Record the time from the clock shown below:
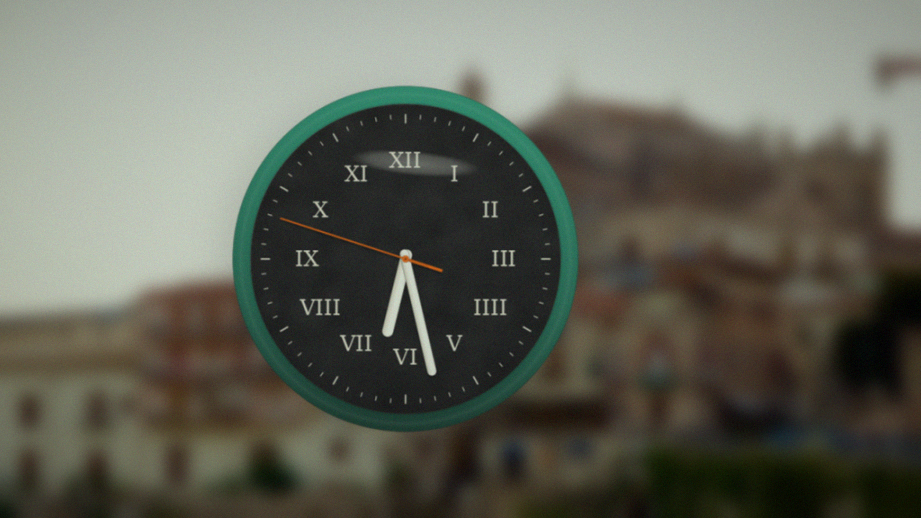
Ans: 6:27:48
